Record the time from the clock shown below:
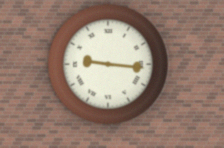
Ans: 9:16
